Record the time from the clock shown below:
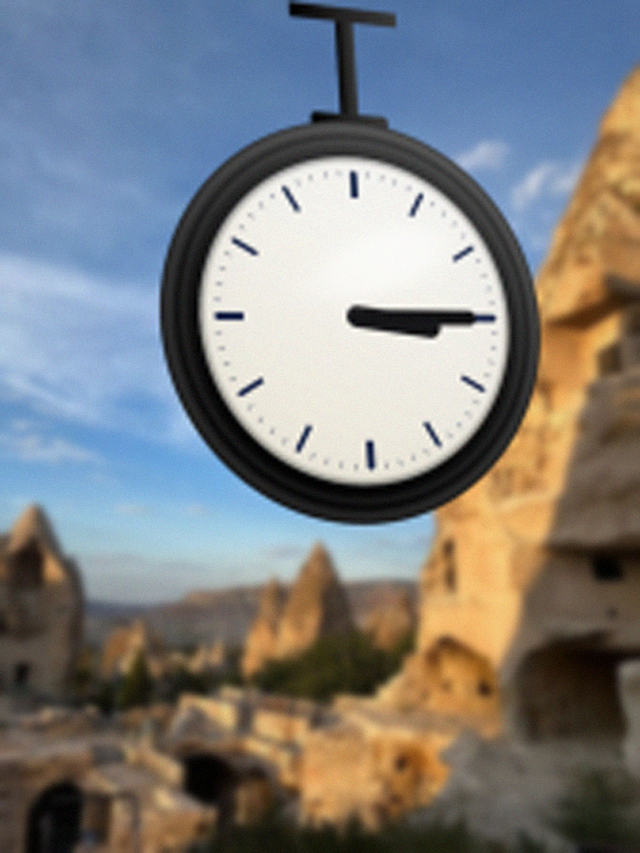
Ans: 3:15
